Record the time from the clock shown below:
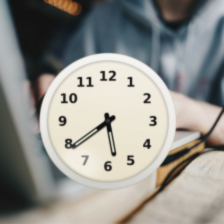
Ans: 5:39
